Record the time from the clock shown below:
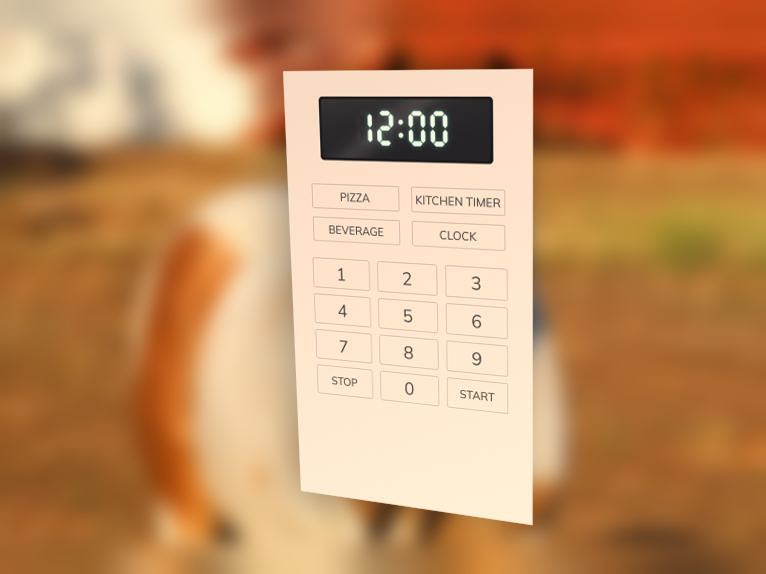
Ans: 12:00
